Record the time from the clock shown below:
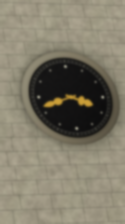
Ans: 3:42
